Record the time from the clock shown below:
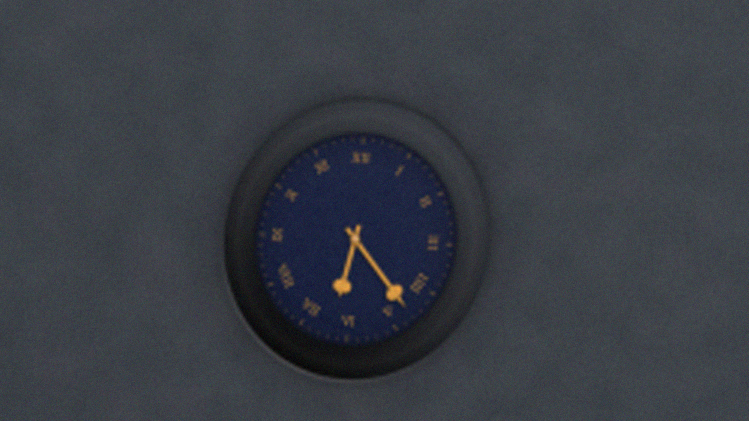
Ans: 6:23
